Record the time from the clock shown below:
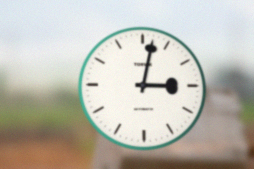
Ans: 3:02
